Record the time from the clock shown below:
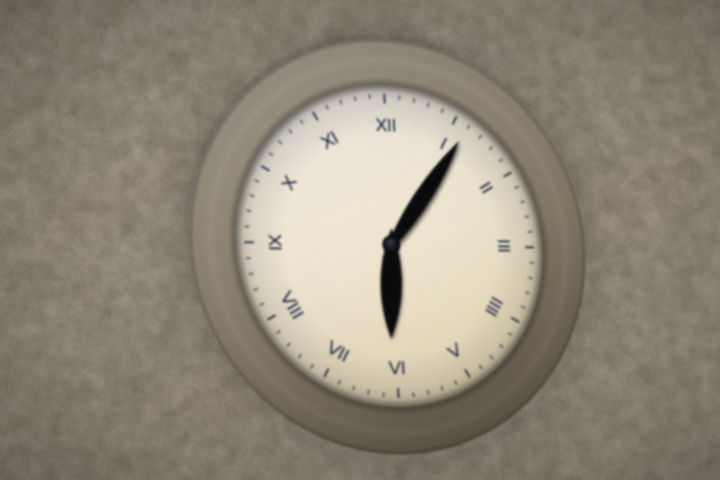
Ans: 6:06
